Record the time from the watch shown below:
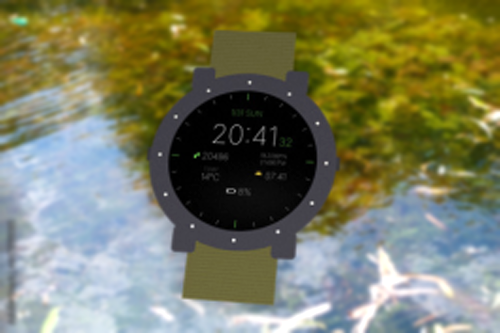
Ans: 20:41
